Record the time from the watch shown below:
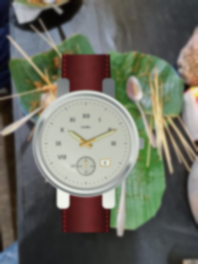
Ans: 10:11
